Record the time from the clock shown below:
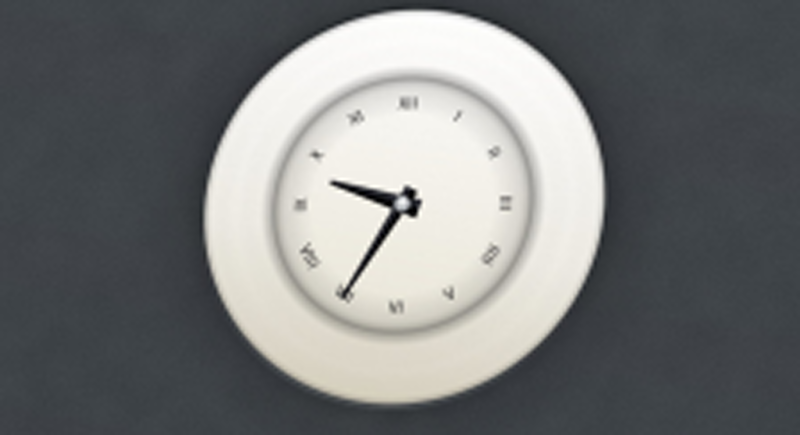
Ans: 9:35
